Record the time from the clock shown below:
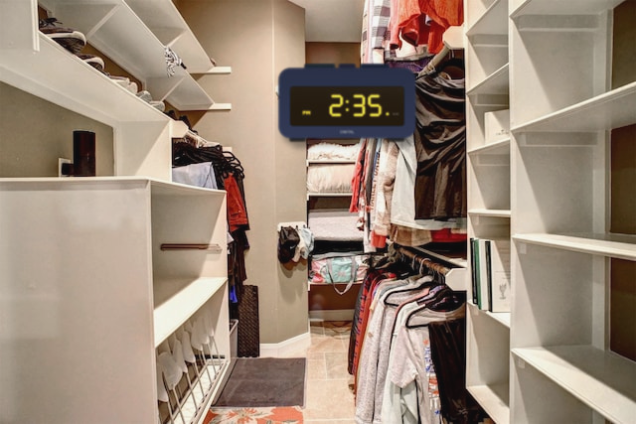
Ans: 2:35
